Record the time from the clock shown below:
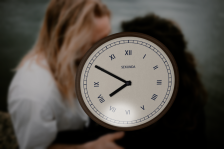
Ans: 7:50
